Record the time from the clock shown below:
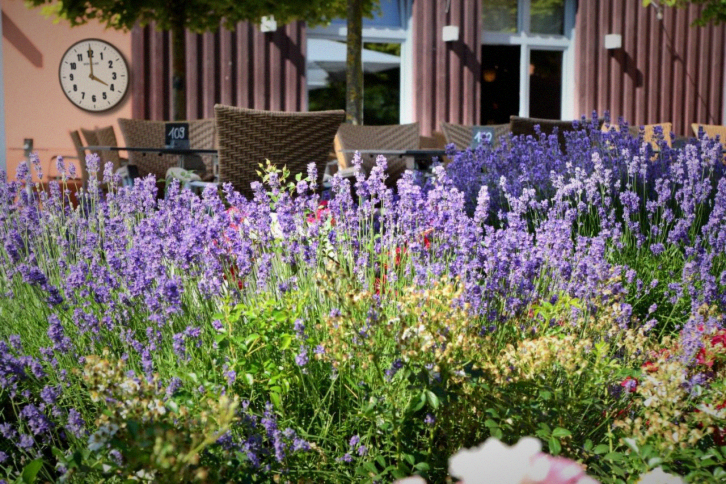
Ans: 4:00
